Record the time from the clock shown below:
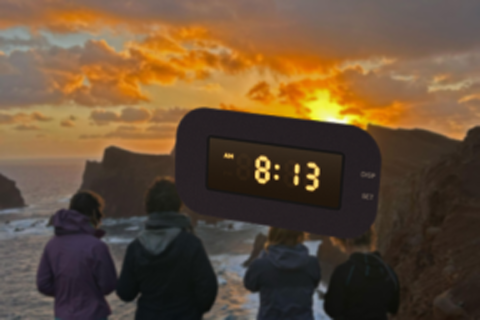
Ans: 8:13
